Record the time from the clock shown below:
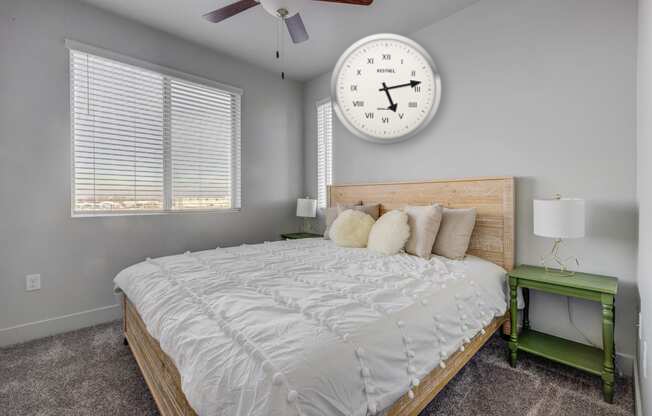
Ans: 5:13
